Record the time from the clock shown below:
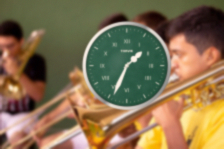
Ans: 1:34
